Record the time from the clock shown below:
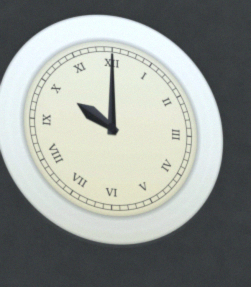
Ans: 10:00
